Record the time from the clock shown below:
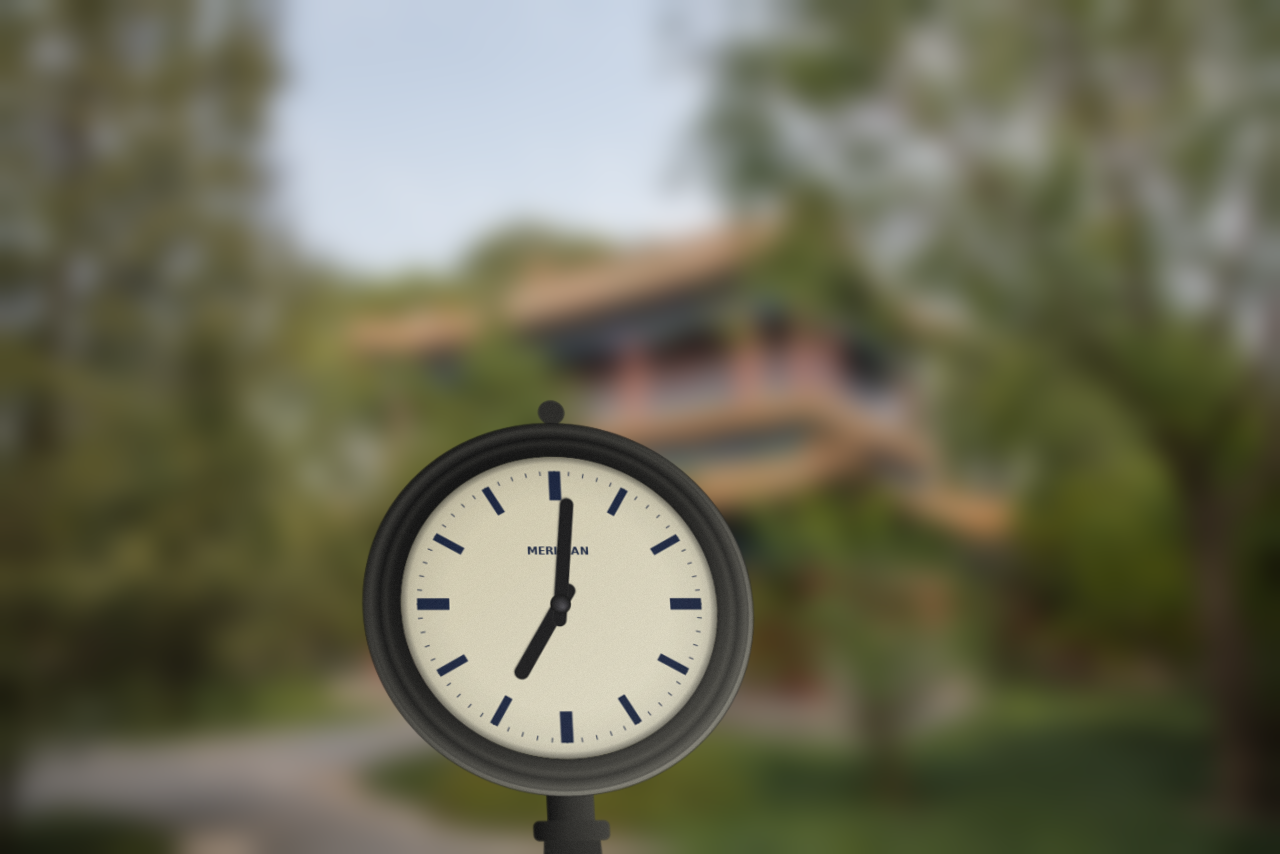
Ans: 7:01
